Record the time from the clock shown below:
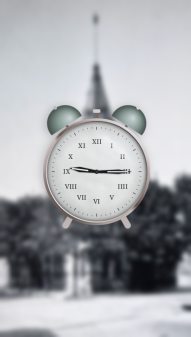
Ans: 9:15
